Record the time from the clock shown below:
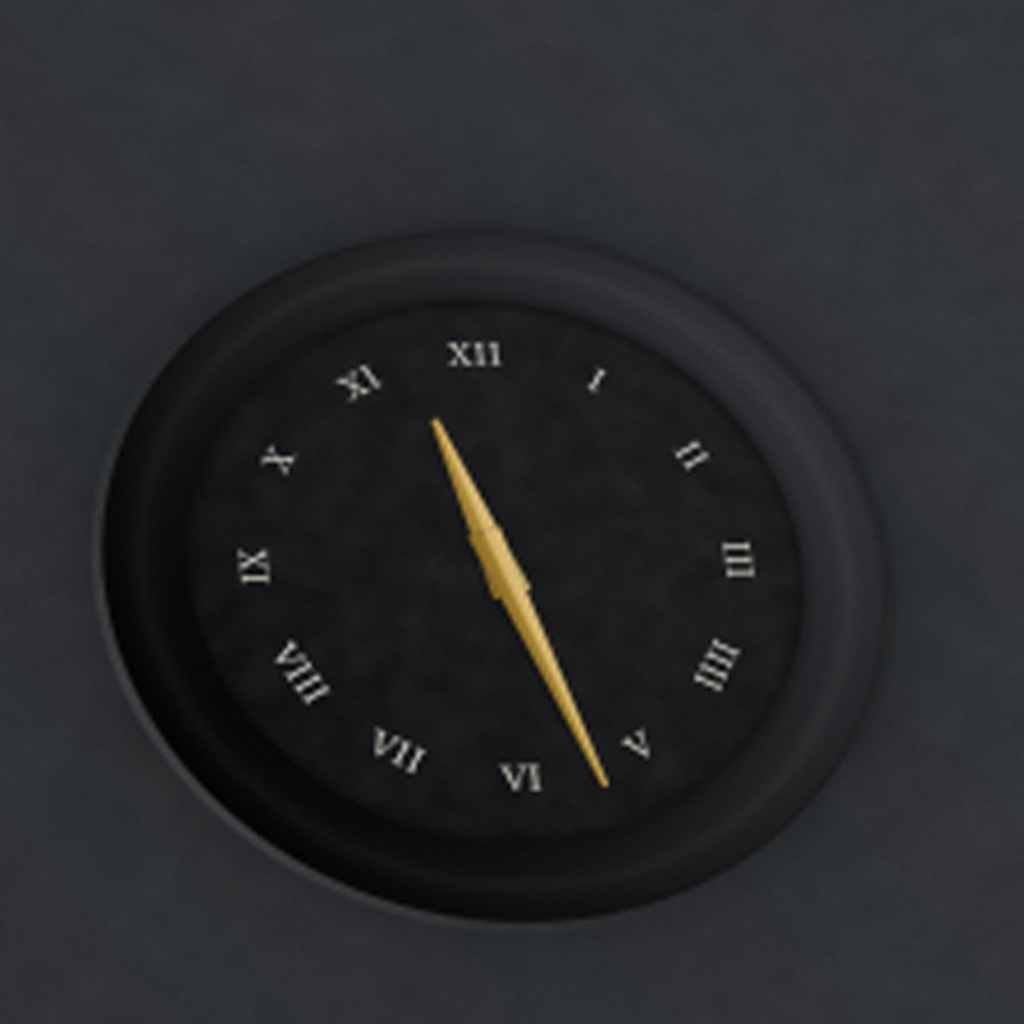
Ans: 11:27
